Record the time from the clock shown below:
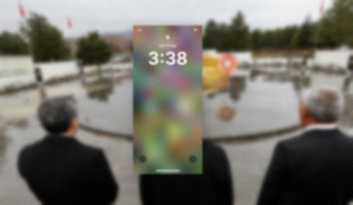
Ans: 3:38
